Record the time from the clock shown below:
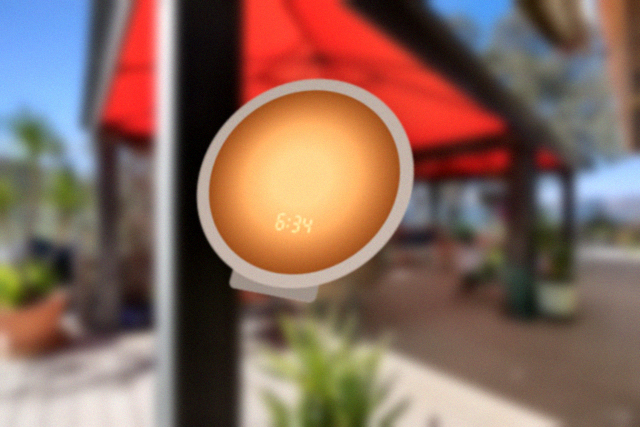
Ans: 6:34
